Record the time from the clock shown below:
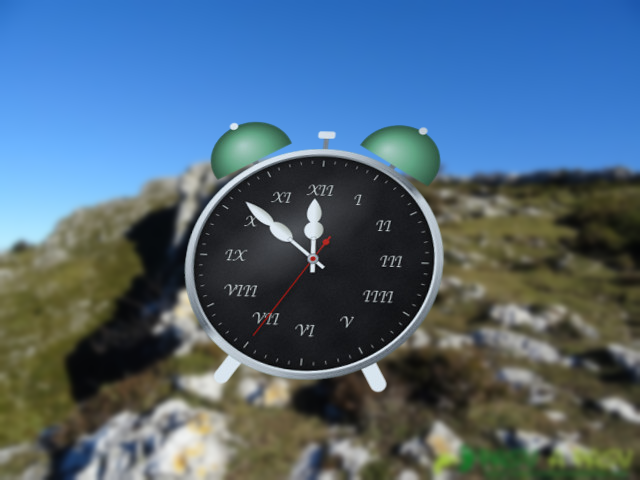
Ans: 11:51:35
